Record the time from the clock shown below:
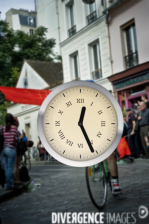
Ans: 12:26
